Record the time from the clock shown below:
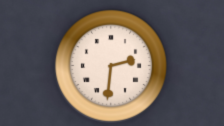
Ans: 2:31
